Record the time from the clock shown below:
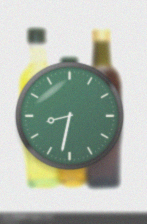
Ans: 8:32
